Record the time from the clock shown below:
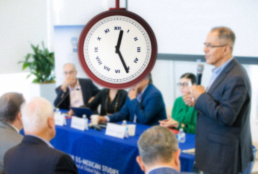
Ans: 12:26
